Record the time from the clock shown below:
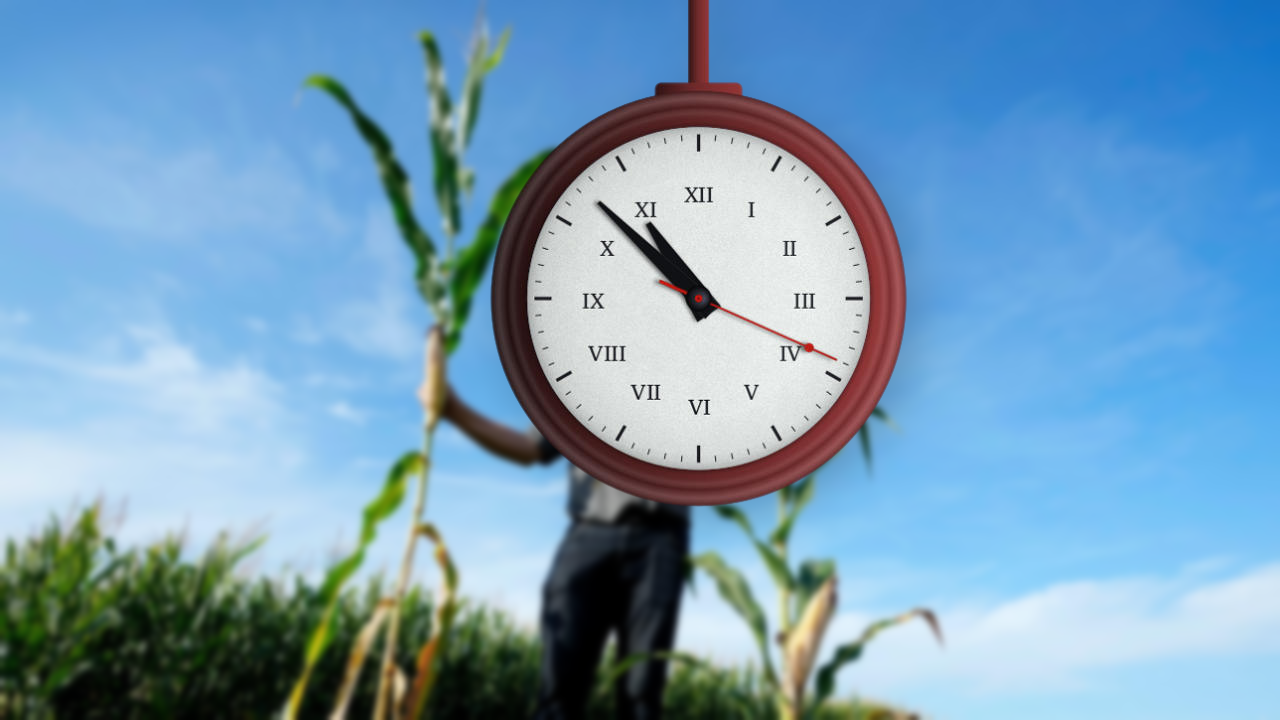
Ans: 10:52:19
